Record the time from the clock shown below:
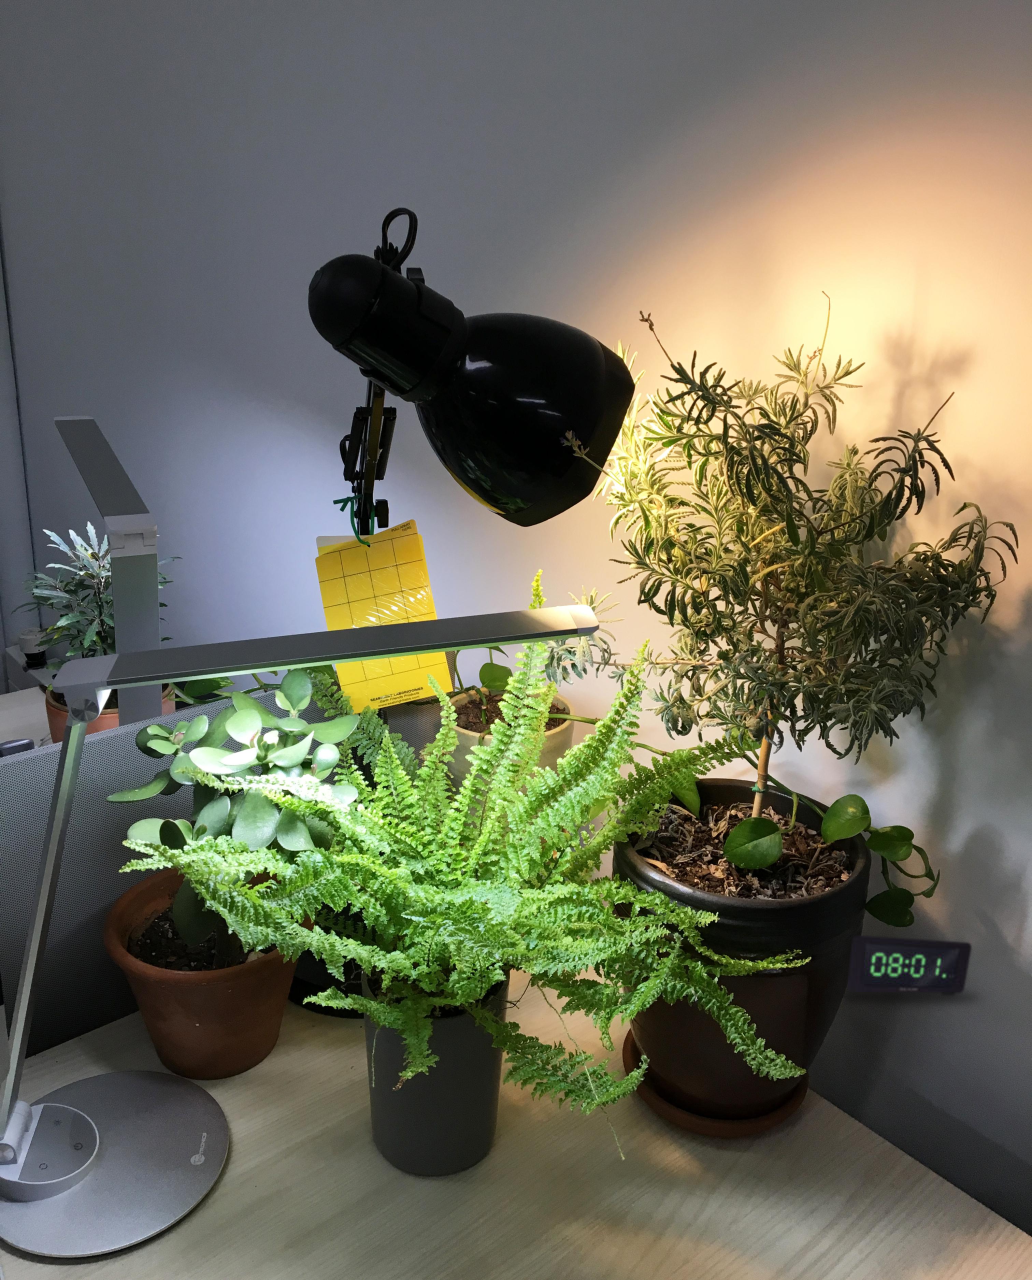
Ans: 8:01
